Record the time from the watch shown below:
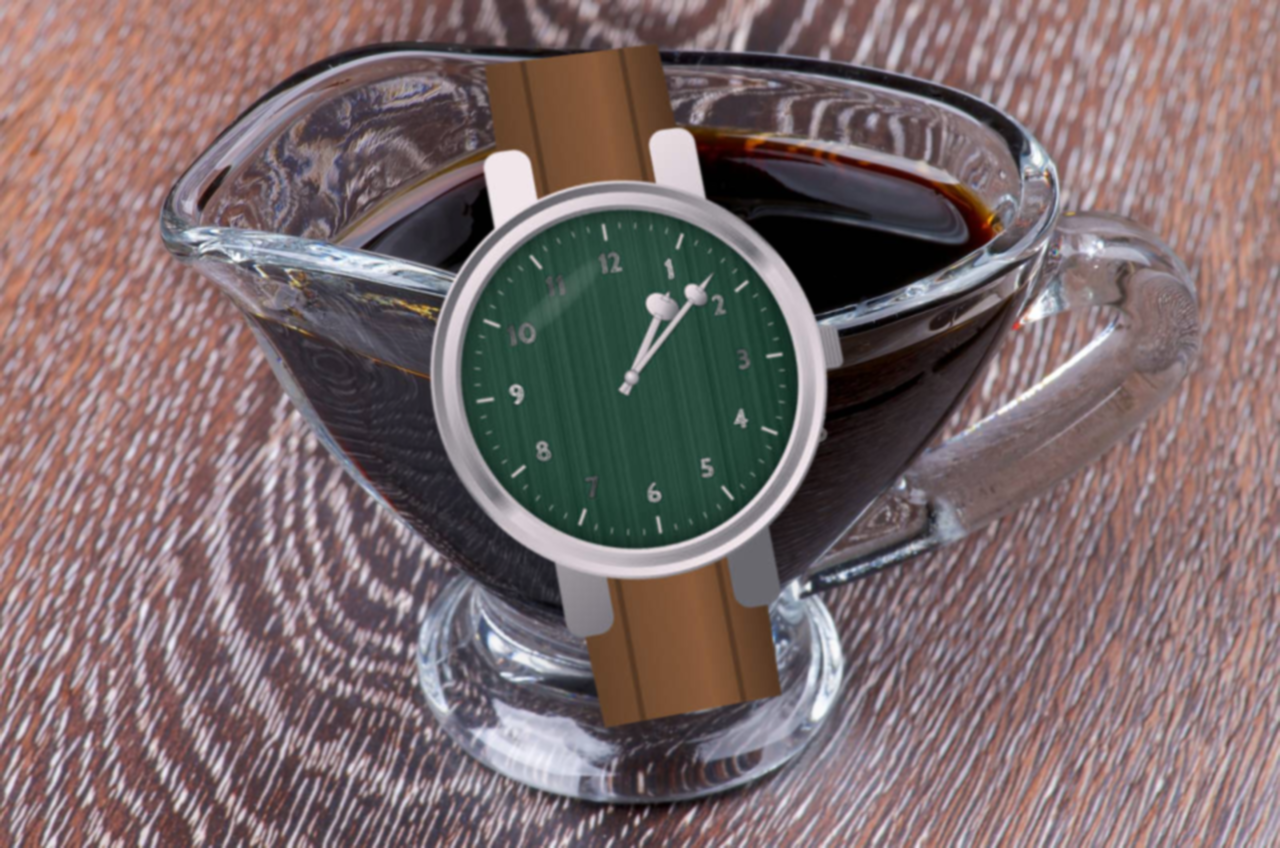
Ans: 1:08
